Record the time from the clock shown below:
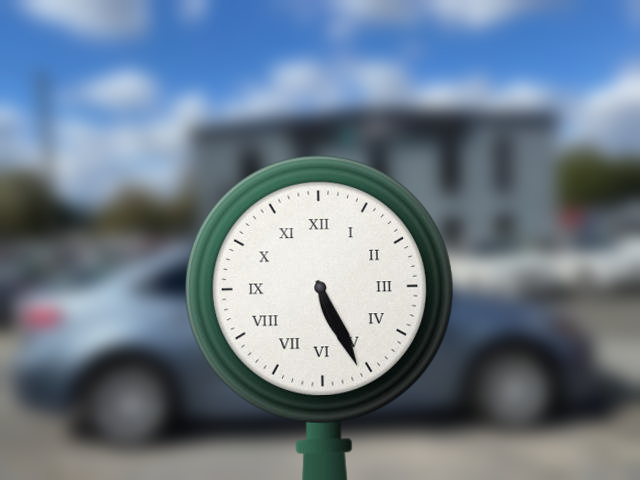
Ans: 5:26
